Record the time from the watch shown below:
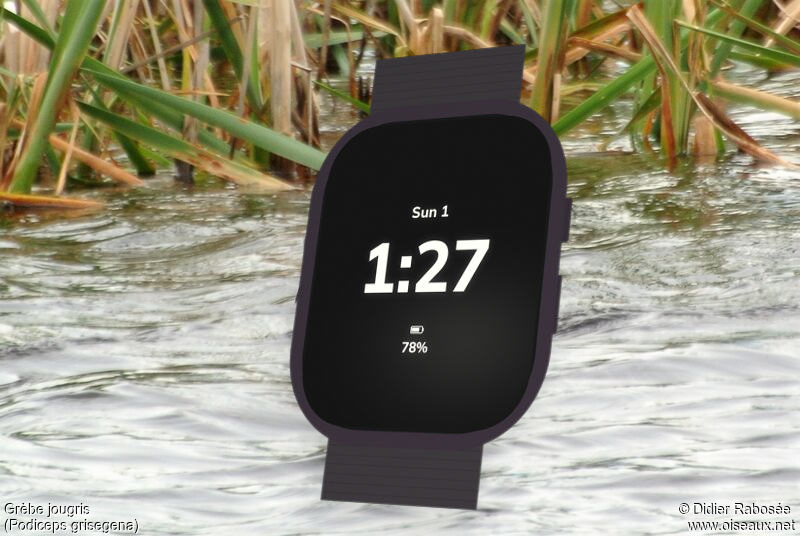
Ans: 1:27
